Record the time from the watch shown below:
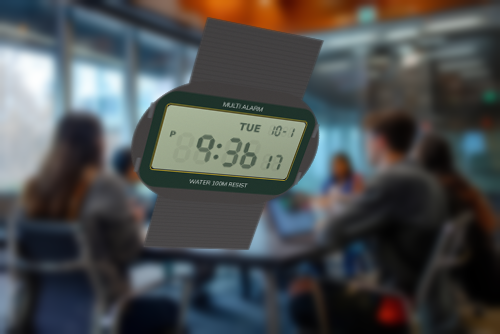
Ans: 9:36:17
